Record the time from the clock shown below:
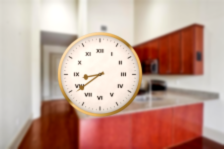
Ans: 8:39
